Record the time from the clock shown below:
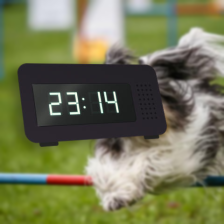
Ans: 23:14
